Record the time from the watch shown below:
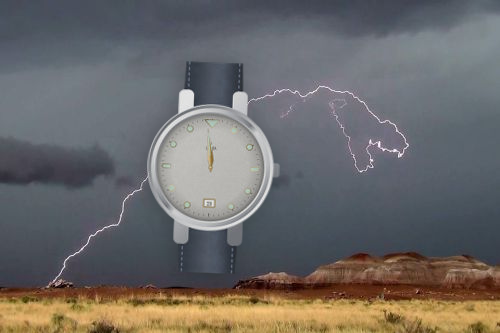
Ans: 11:59
